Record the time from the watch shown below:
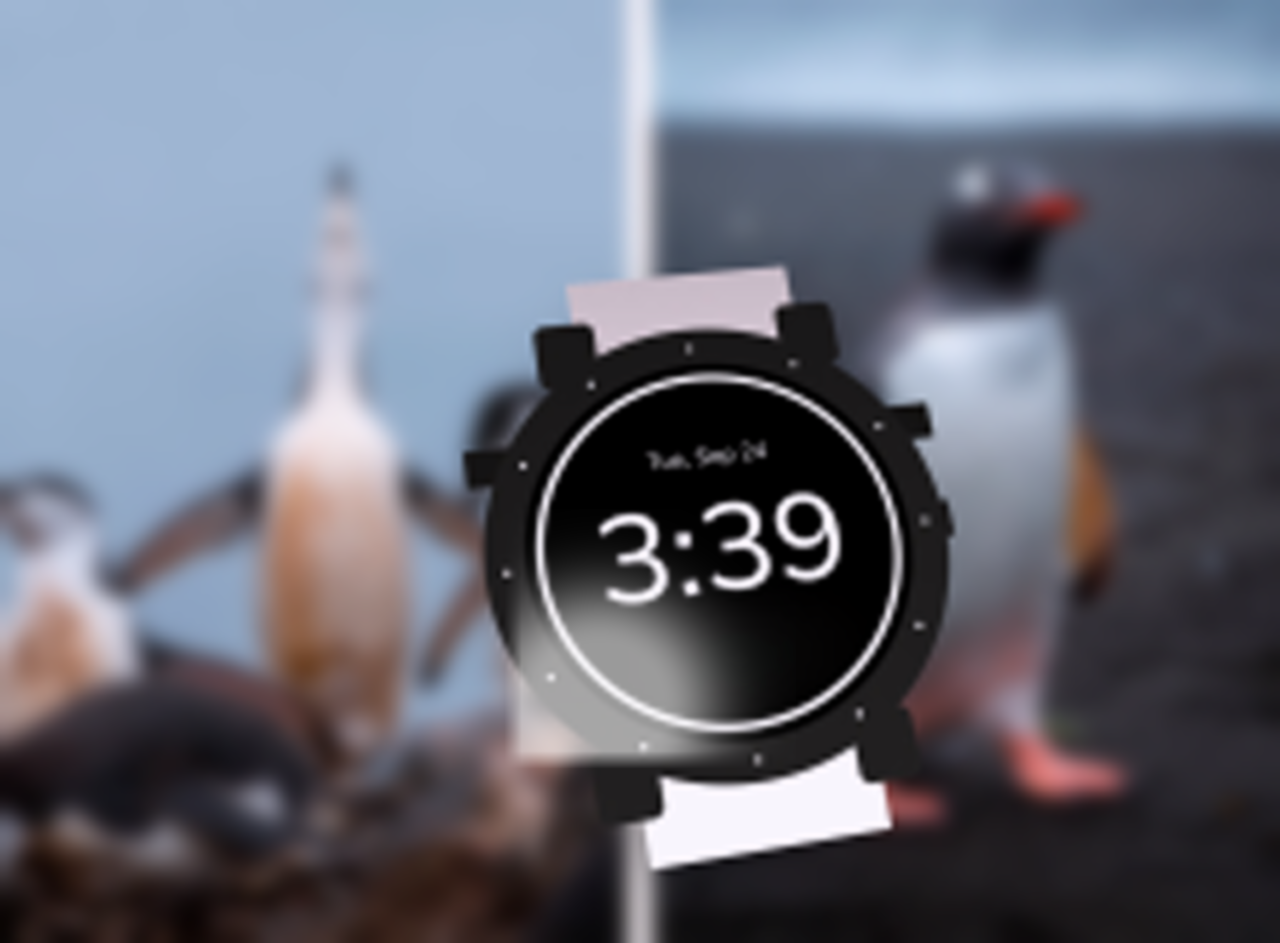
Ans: 3:39
